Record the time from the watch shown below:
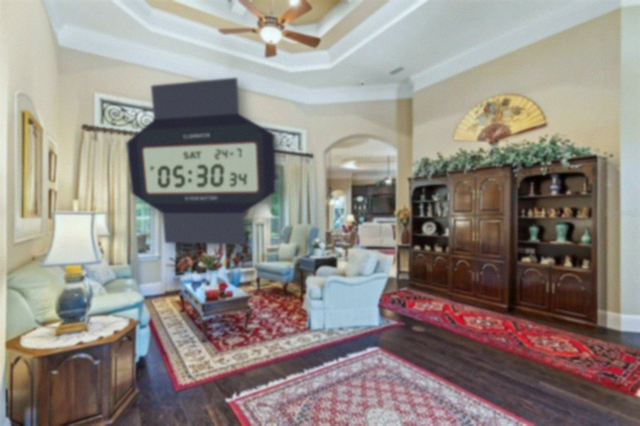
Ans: 5:30:34
